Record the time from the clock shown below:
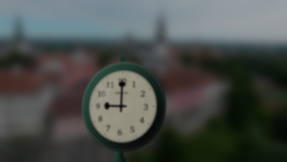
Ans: 9:00
